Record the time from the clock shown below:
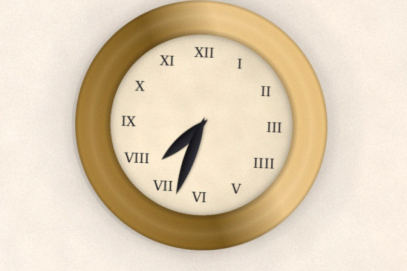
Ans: 7:33
